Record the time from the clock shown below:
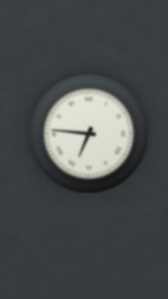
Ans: 6:46
